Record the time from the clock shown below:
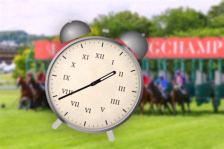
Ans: 1:39
